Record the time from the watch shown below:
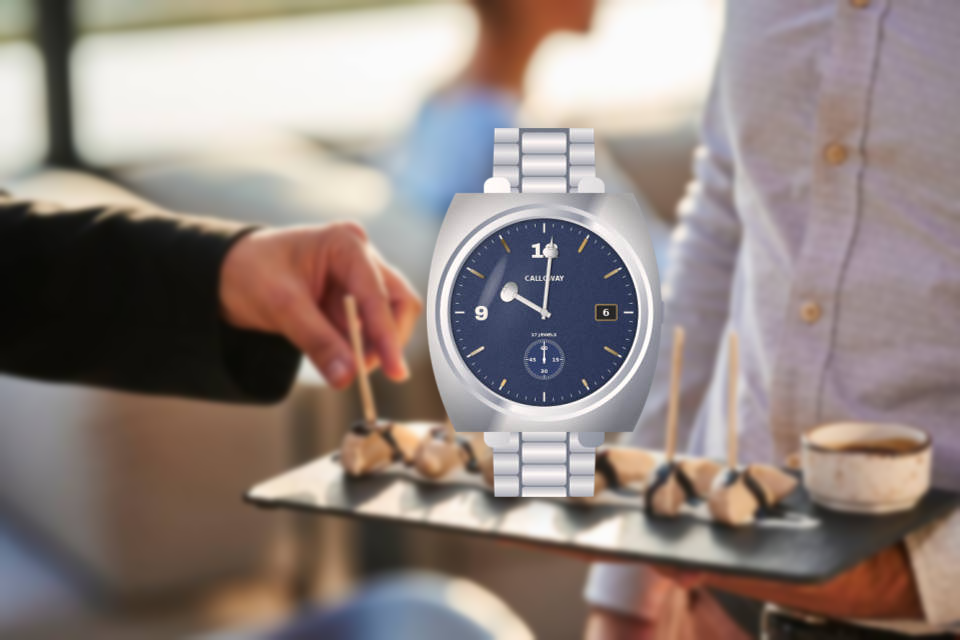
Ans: 10:01
